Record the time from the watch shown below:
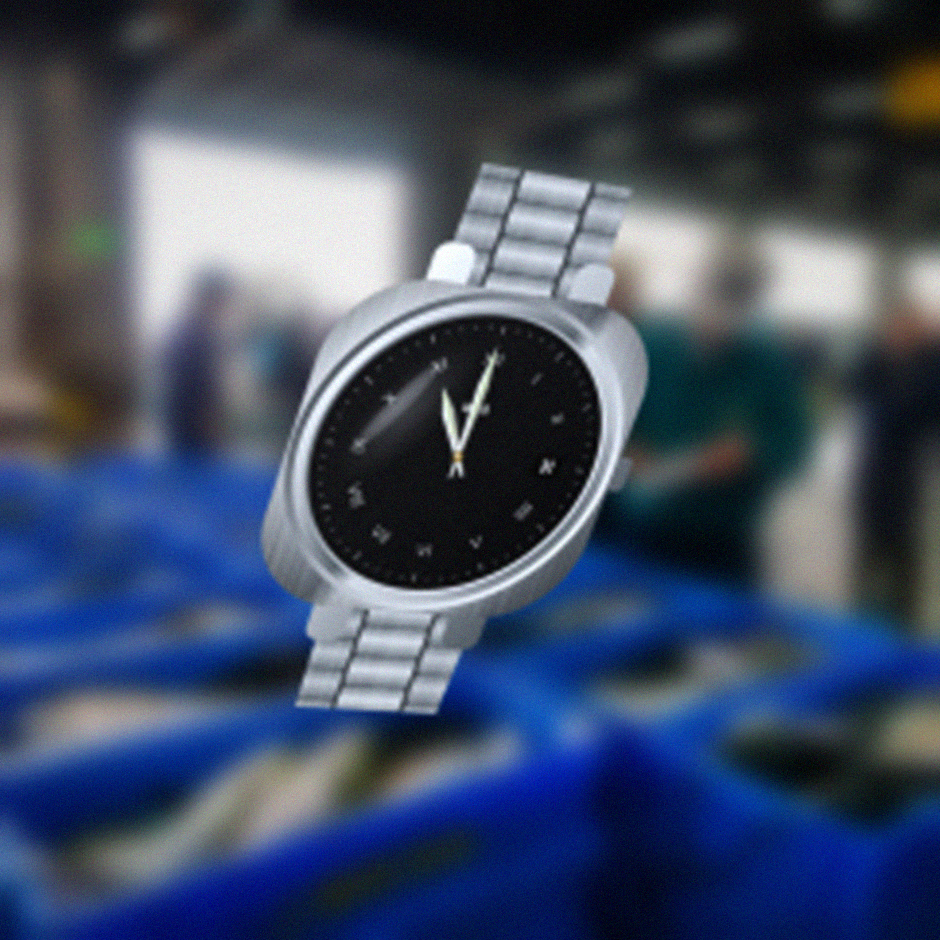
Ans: 11:00
